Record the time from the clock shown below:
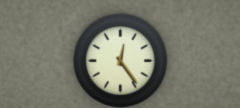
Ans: 12:24
